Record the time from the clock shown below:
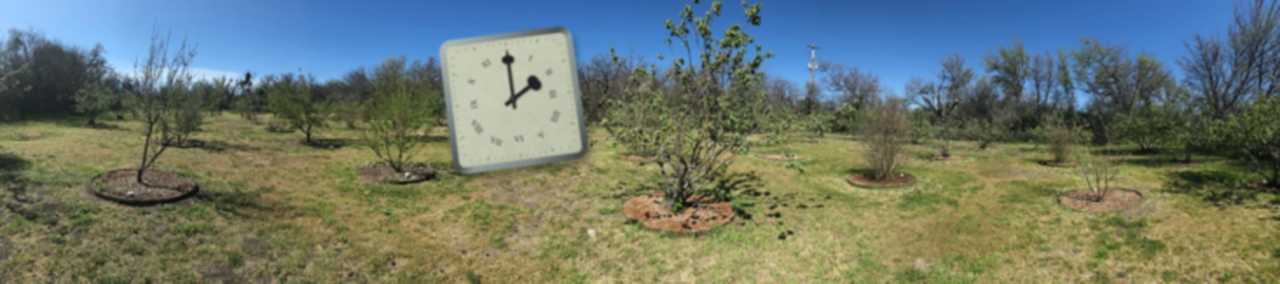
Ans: 2:00
